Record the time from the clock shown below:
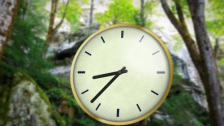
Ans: 8:37
